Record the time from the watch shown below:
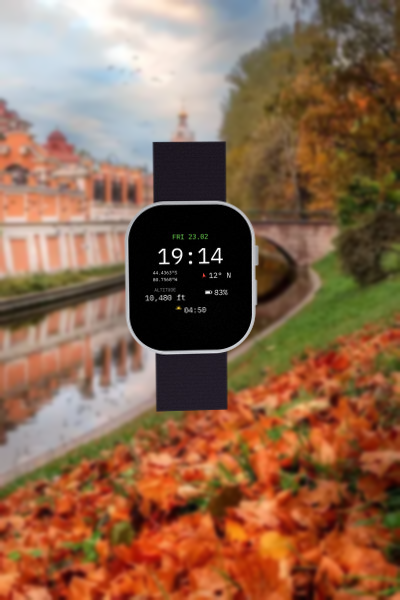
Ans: 19:14
